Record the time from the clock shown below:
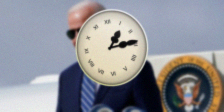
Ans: 1:14
